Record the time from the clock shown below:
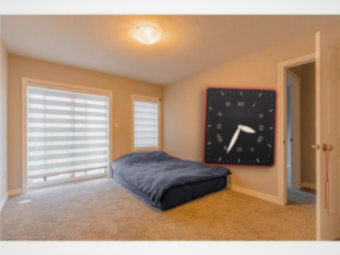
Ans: 3:34
